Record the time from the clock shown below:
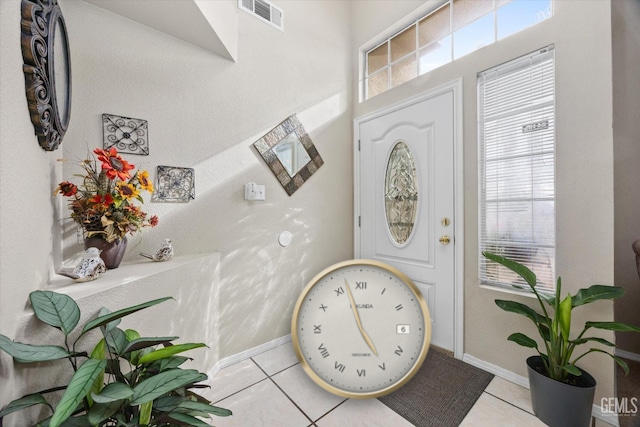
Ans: 4:57
